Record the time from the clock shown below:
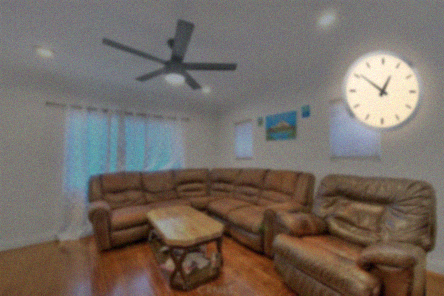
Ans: 12:51
